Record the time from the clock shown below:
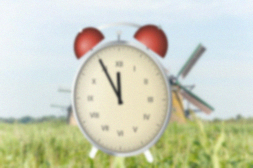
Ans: 11:55
